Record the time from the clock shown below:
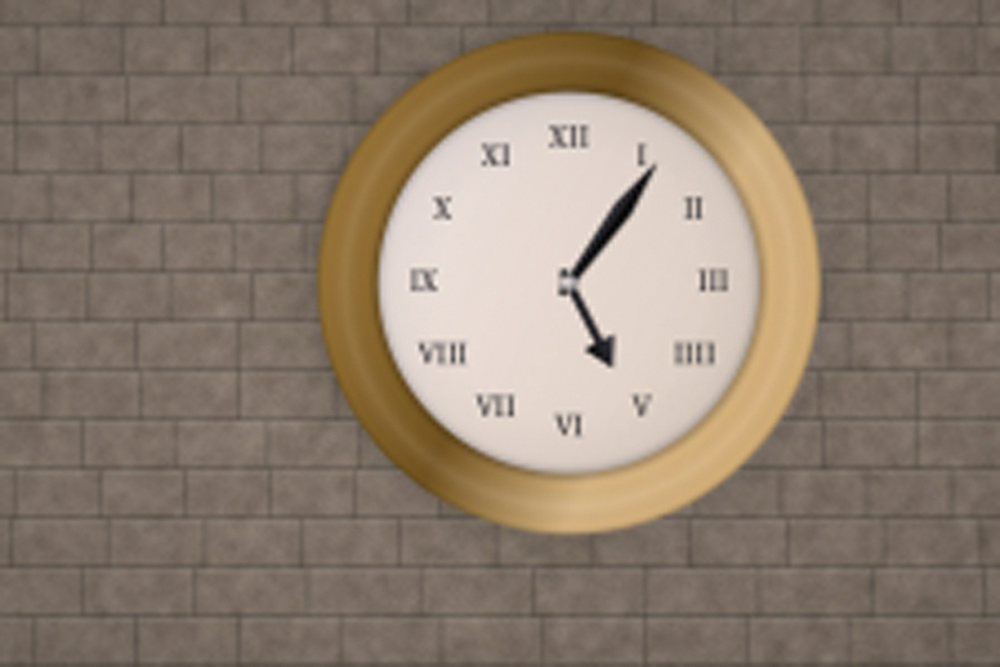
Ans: 5:06
